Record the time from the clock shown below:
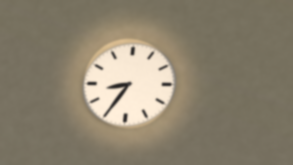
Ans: 8:35
